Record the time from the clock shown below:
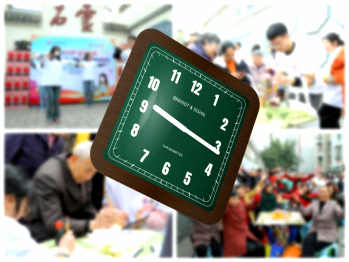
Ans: 9:16
